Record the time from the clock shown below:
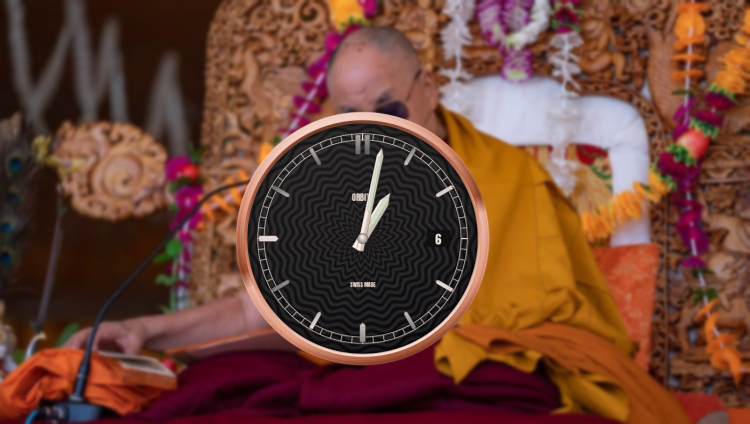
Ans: 1:02
